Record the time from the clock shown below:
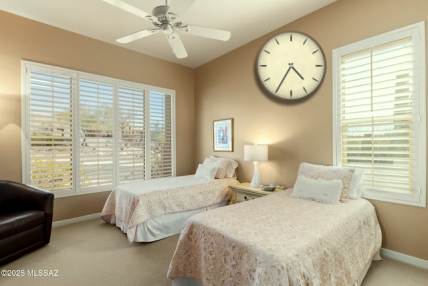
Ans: 4:35
